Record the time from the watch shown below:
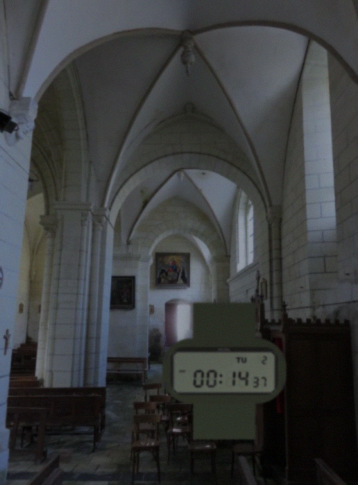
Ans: 0:14:37
